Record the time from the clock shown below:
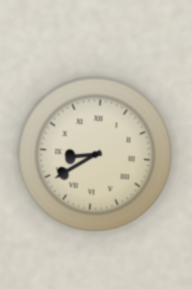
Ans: 8:39
